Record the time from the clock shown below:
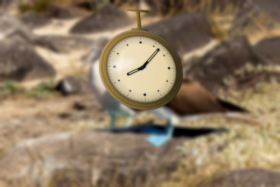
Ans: 8:07
